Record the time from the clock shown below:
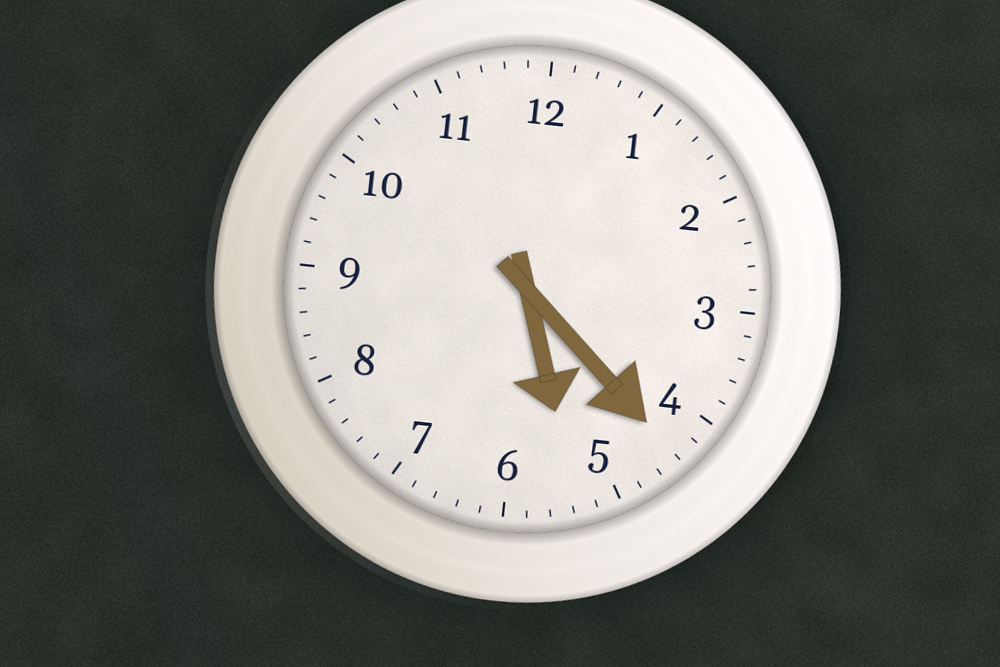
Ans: 5:22
